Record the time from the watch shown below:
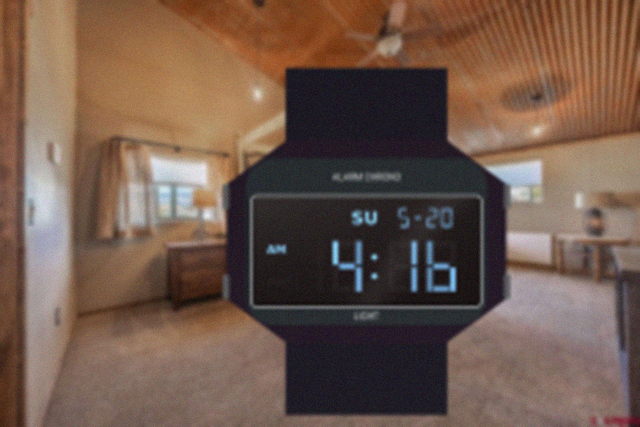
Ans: 4:16
